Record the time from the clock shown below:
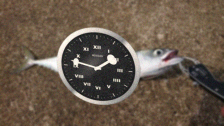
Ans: 1:47
